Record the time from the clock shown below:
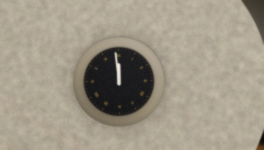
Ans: 11:59
